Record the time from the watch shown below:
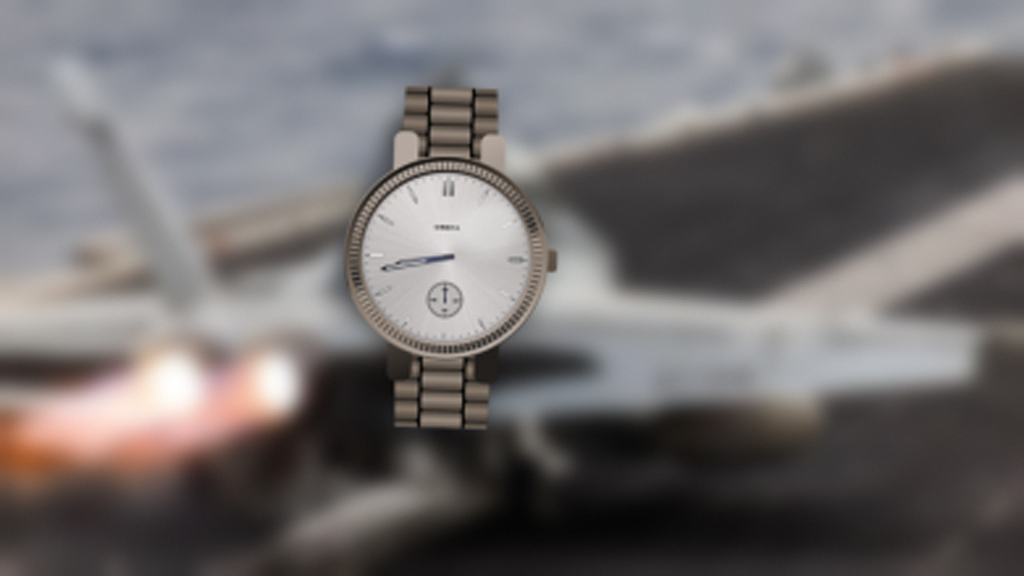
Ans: 8:43
